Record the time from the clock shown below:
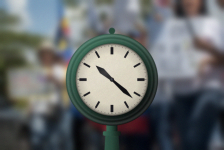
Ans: 10:22
